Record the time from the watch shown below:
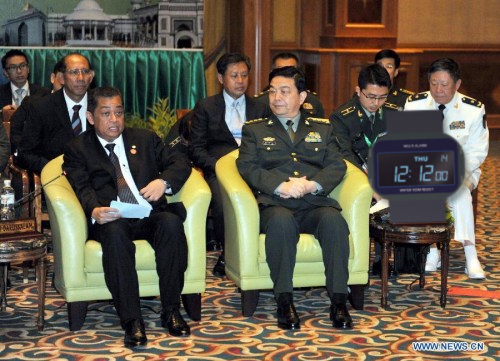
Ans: 12:12
